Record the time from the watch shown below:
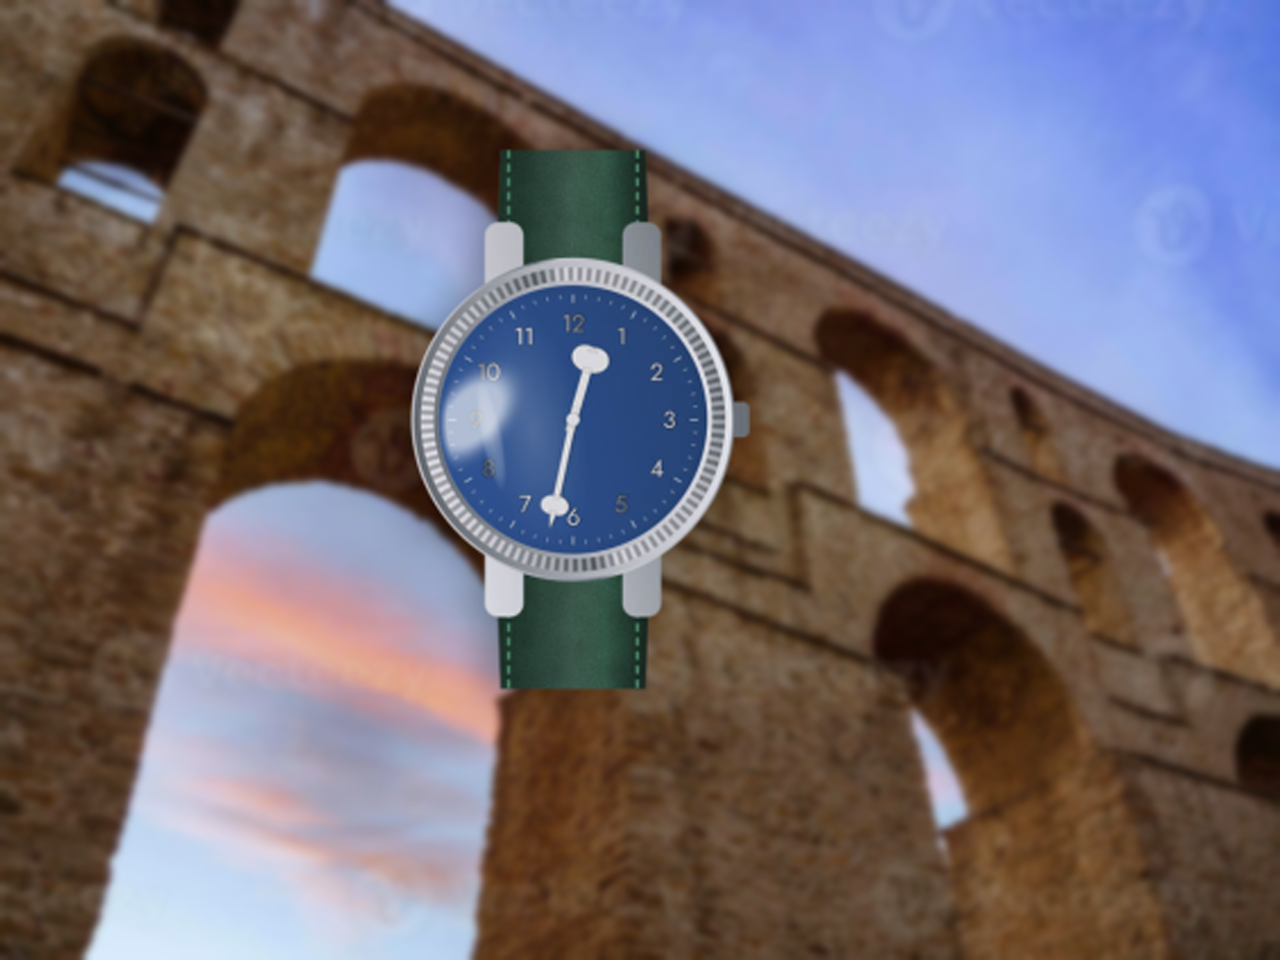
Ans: 12:32
